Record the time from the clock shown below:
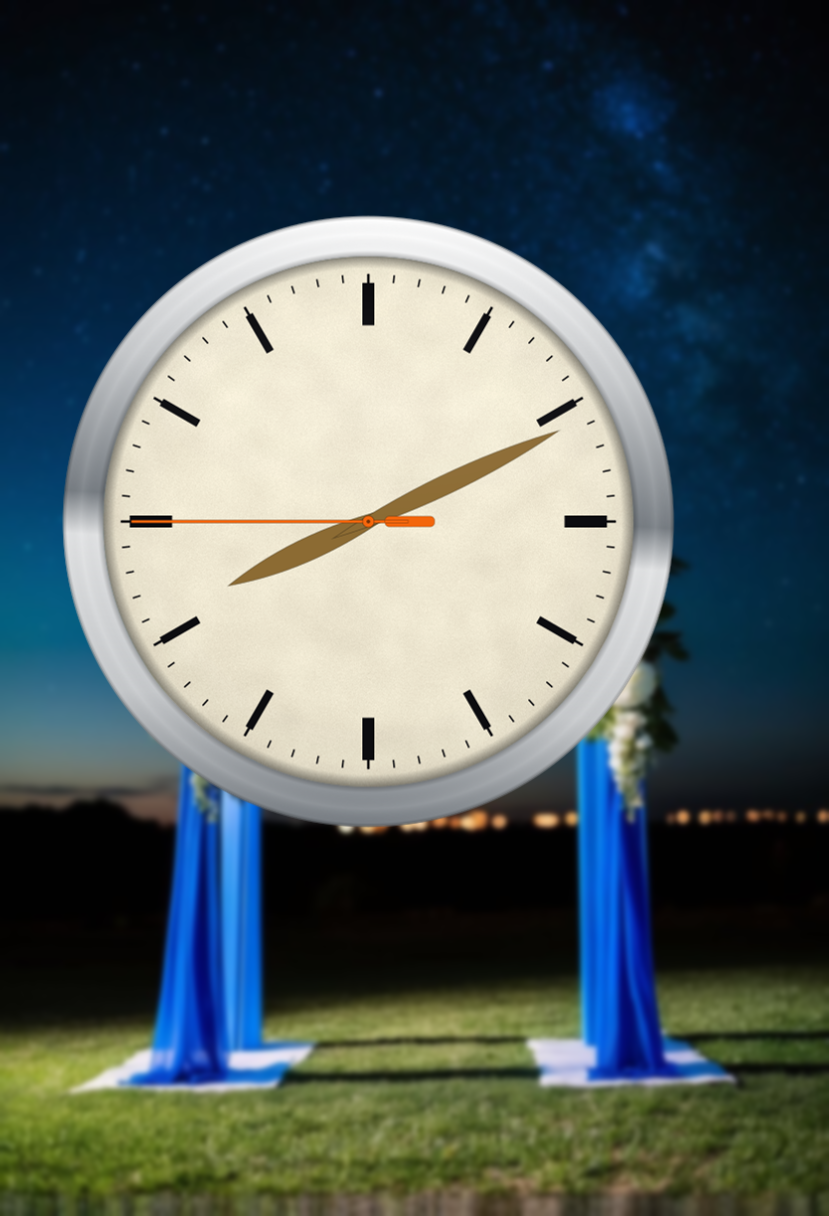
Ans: 8:10:45
